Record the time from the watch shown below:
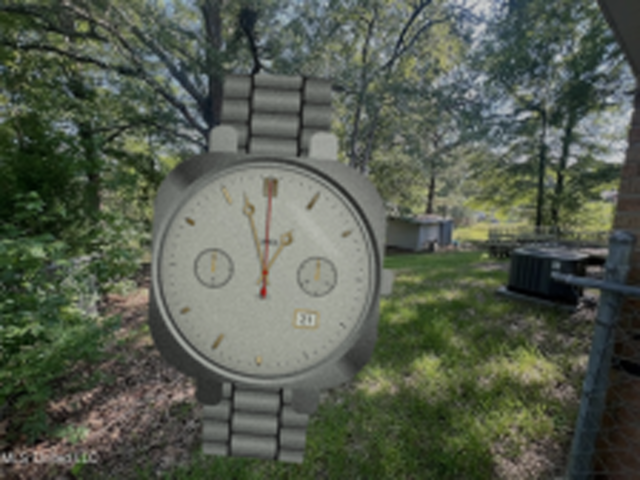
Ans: 12:57
